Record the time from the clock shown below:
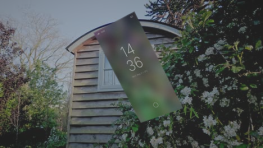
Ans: 14:36
